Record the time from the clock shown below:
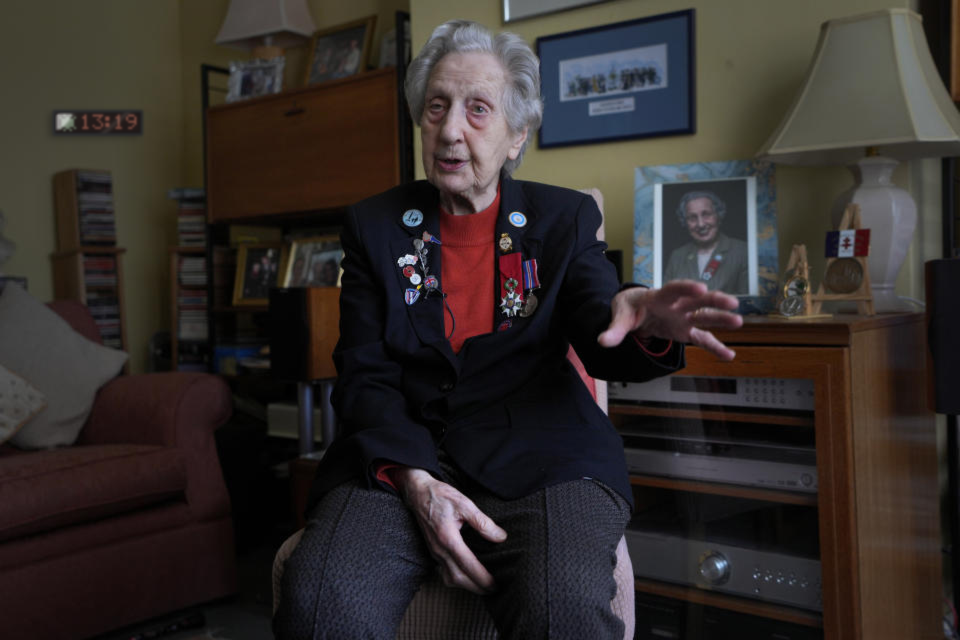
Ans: 13:19
